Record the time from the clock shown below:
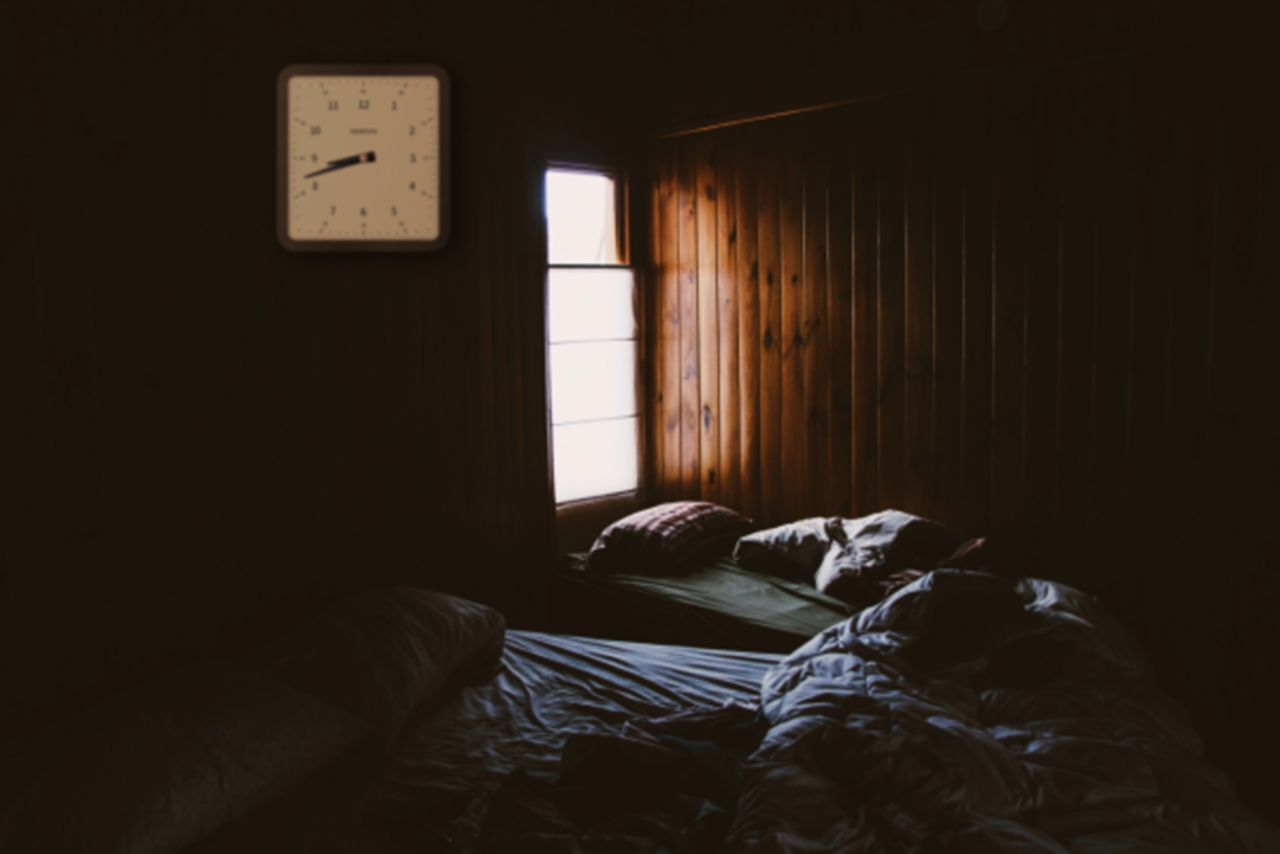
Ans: 8:42
